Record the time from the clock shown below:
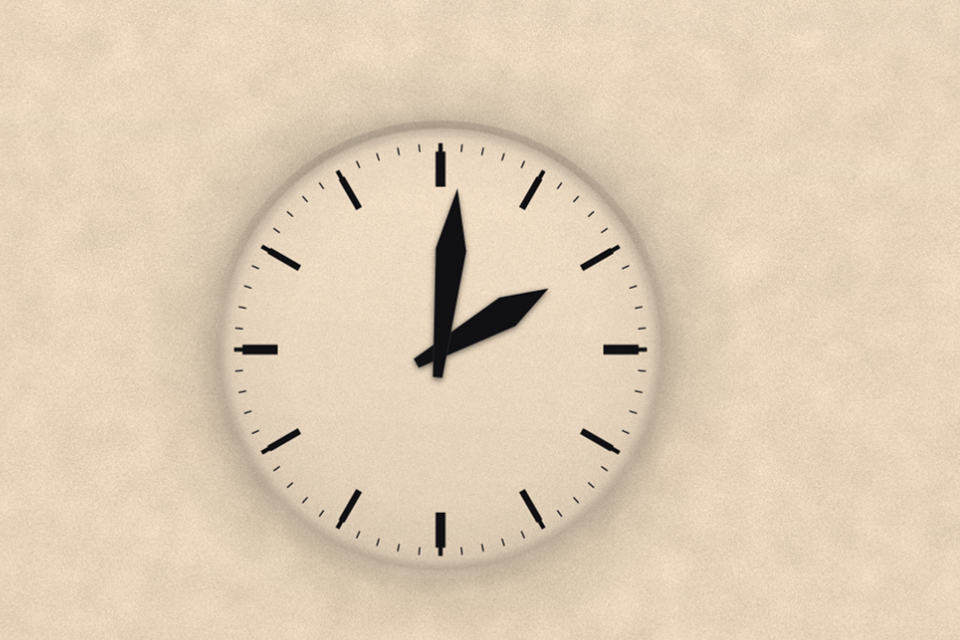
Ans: 2:01
